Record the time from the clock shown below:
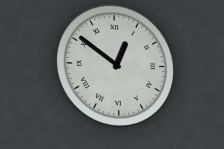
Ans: 12:51
